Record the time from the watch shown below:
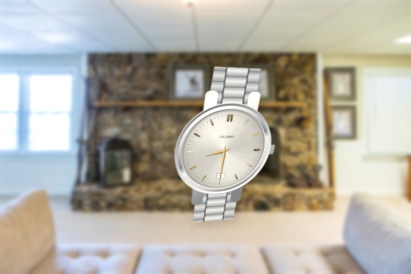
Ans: 8:30
